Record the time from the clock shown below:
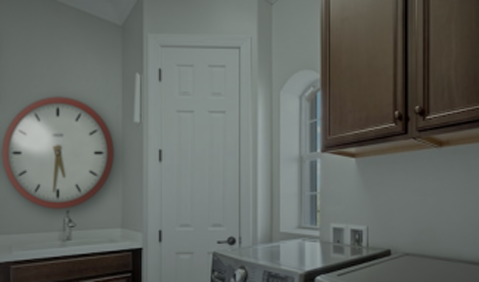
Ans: 5:31
